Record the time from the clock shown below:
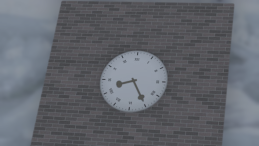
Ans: 8:25
